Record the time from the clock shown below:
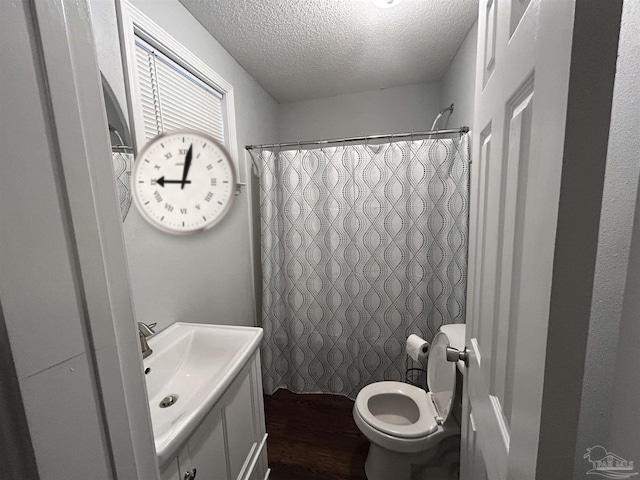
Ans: 9:02
